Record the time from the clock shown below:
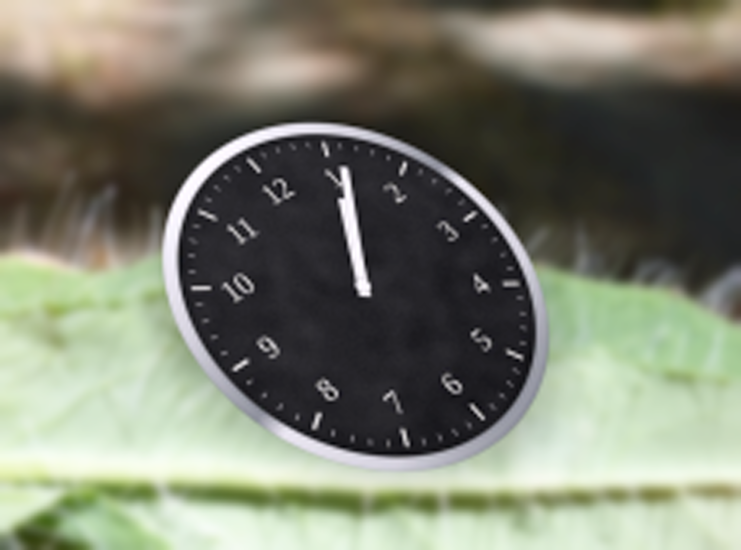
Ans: 1:06
